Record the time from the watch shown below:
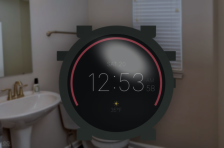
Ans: 12:53:58
